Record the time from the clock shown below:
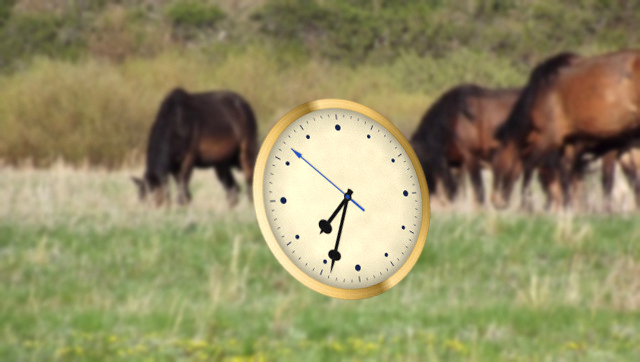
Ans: 7:33:52
